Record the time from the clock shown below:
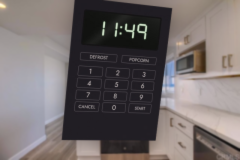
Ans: 11:49
